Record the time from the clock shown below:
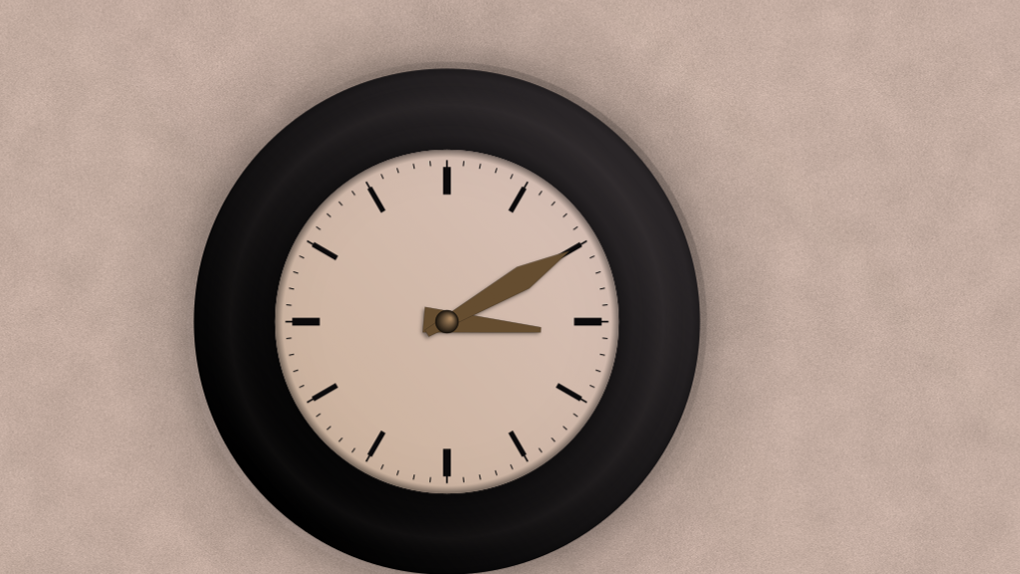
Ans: 3:10
